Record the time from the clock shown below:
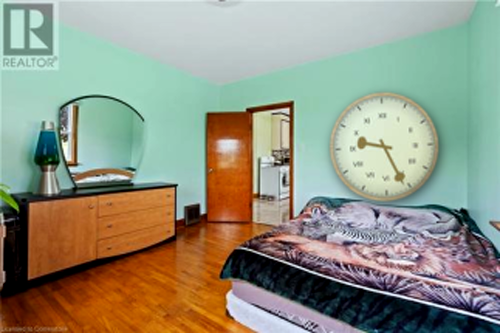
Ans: 9:26
